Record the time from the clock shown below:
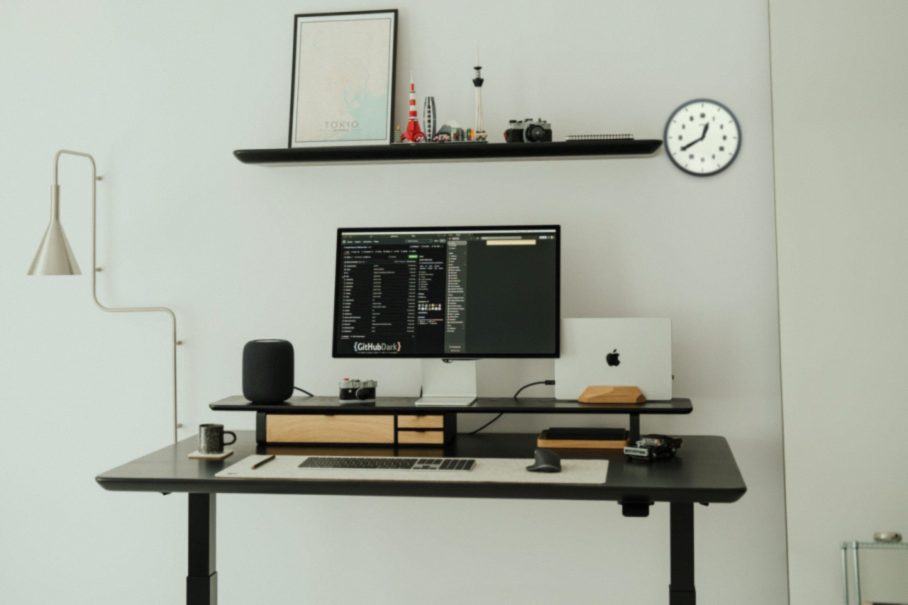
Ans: 12:40
